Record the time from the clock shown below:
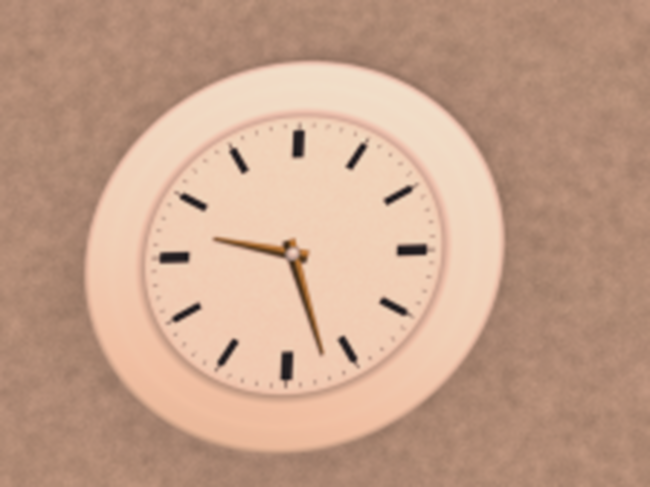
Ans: 9:27
